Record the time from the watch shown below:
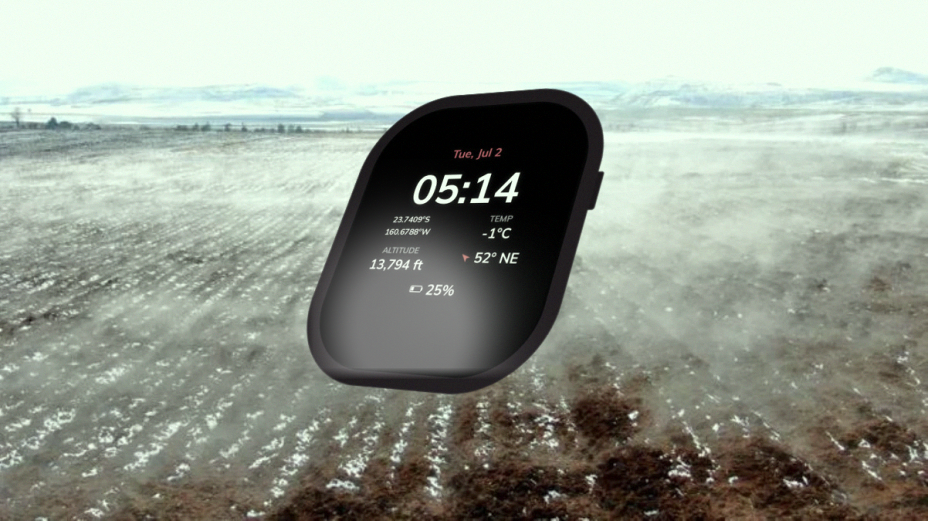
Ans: 5:14
